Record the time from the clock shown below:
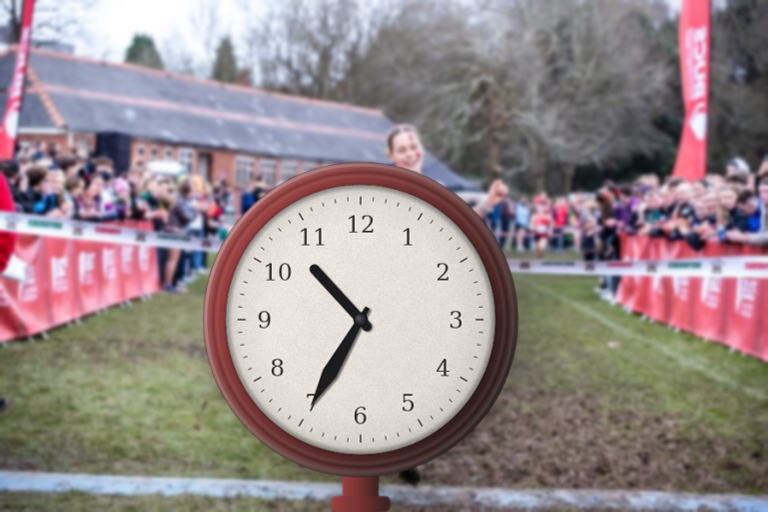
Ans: 10:35
